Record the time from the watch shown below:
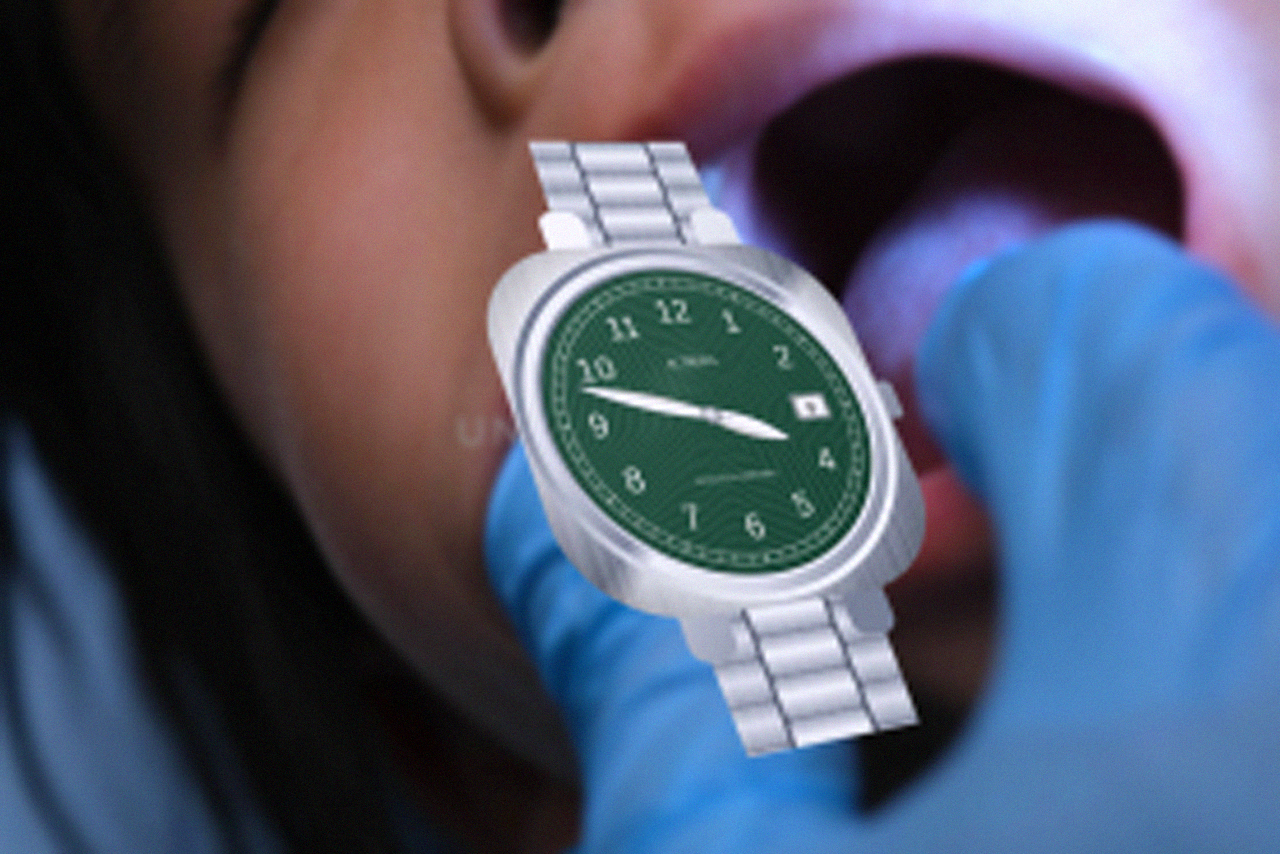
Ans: 3:48
